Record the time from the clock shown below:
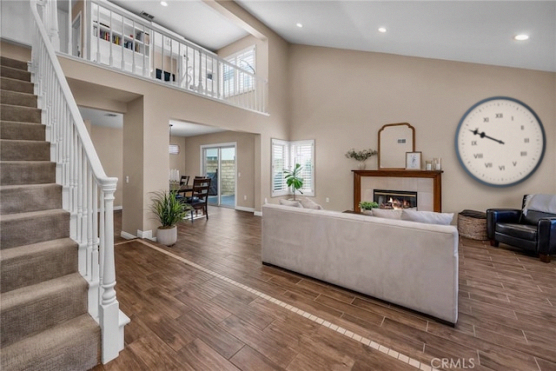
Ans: 9:49
